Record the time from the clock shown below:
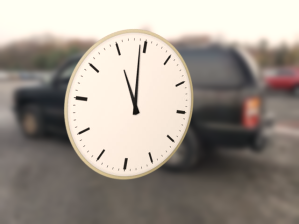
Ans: 10:59
